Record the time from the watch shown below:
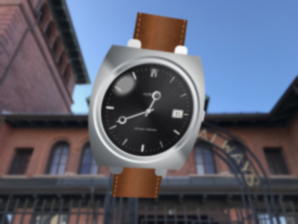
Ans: 12:41
